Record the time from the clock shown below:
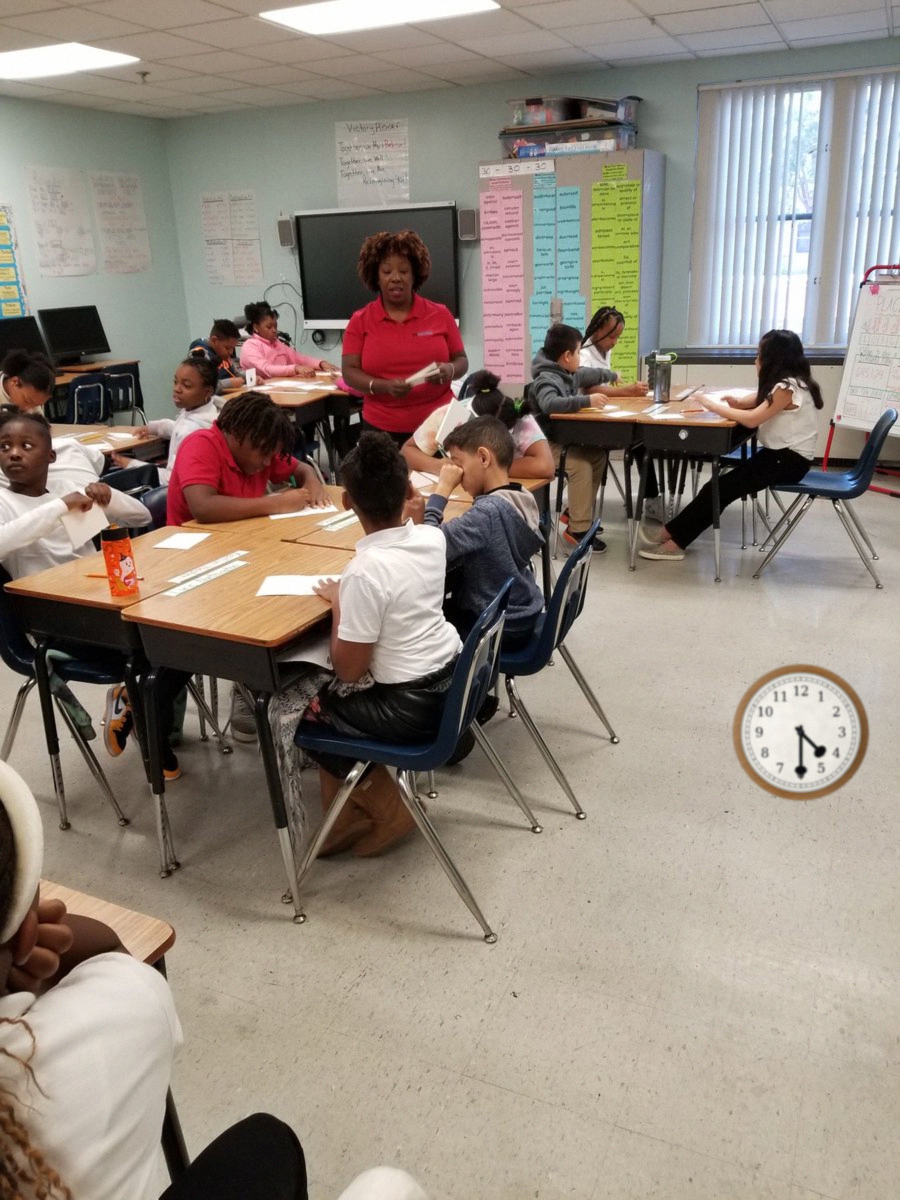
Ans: 4:30
